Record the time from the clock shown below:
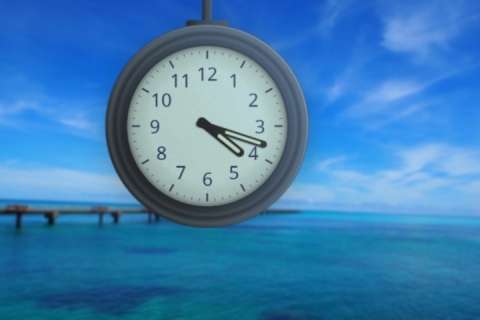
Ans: 4:18
